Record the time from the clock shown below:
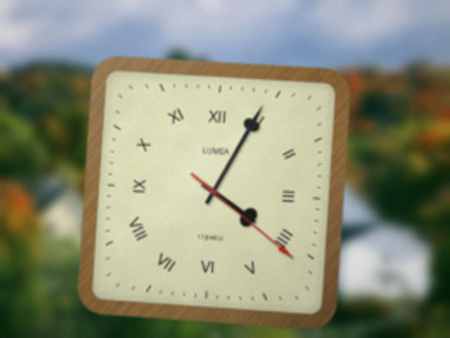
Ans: 4:04:21
